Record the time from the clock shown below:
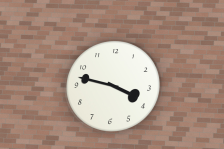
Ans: 3:47
